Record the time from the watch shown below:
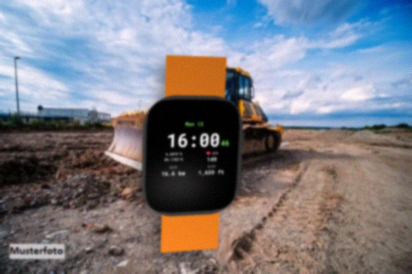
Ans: 16:00
